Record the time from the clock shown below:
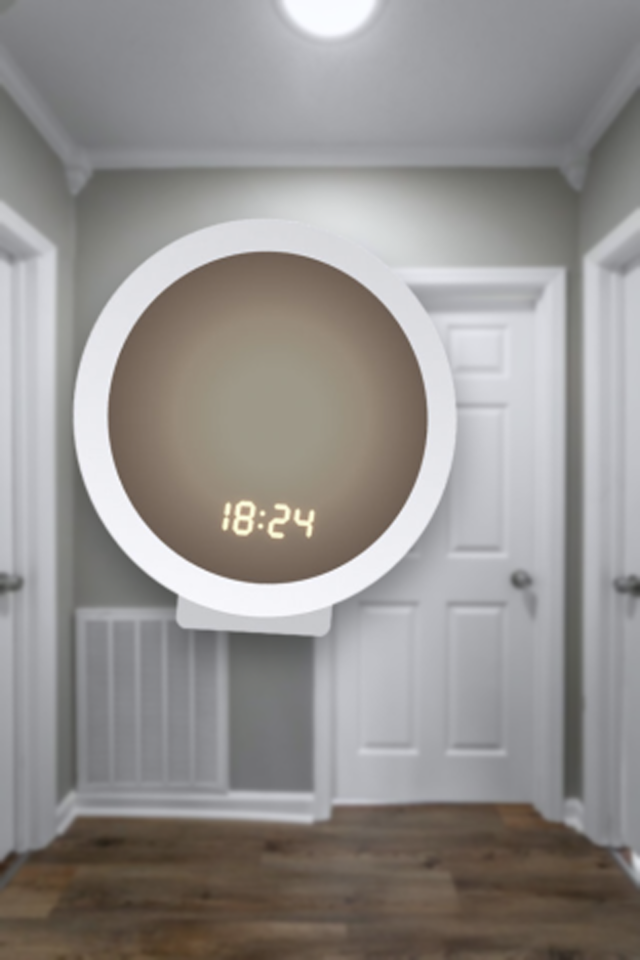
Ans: 18:24
